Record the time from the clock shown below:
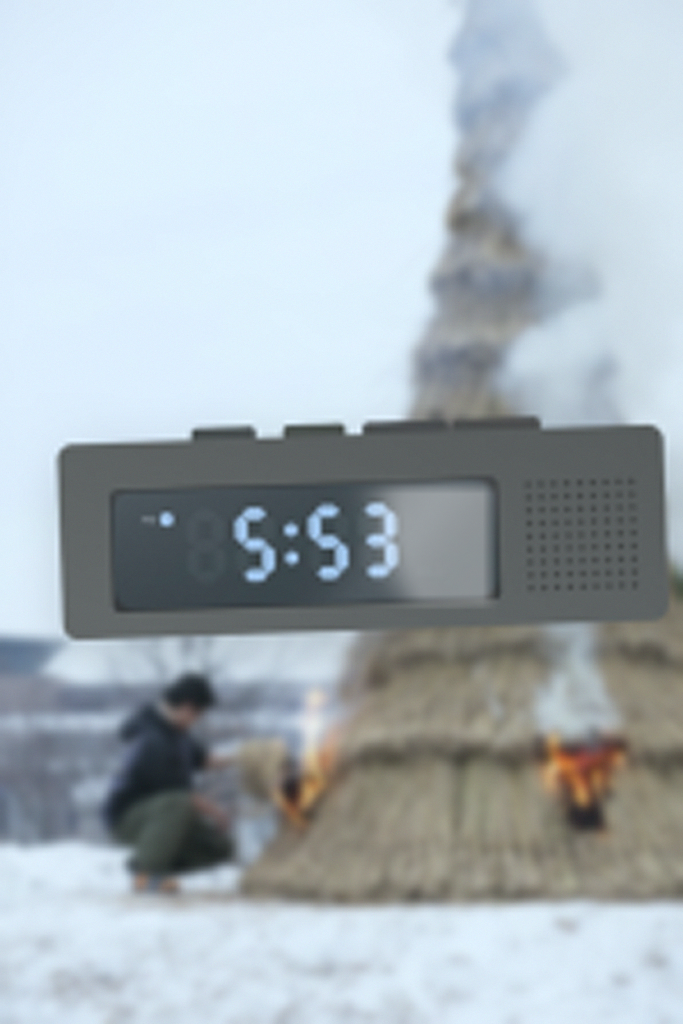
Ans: 5:53
